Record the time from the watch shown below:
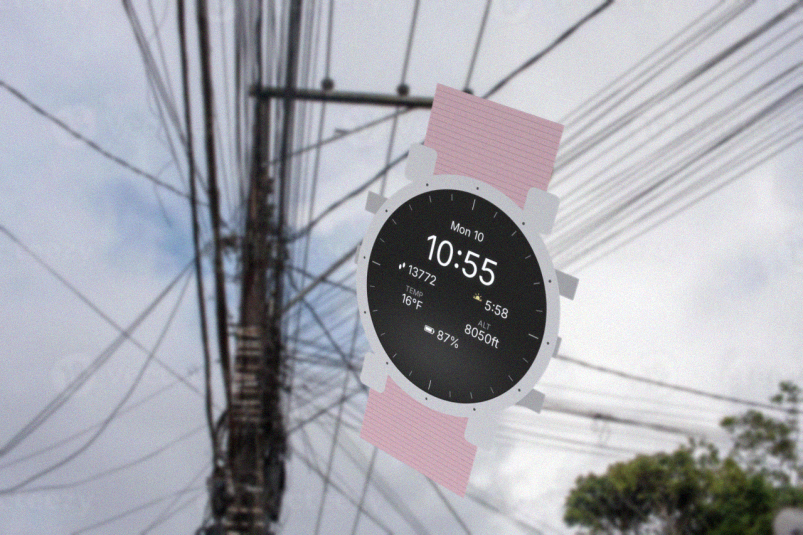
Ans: 10:55
